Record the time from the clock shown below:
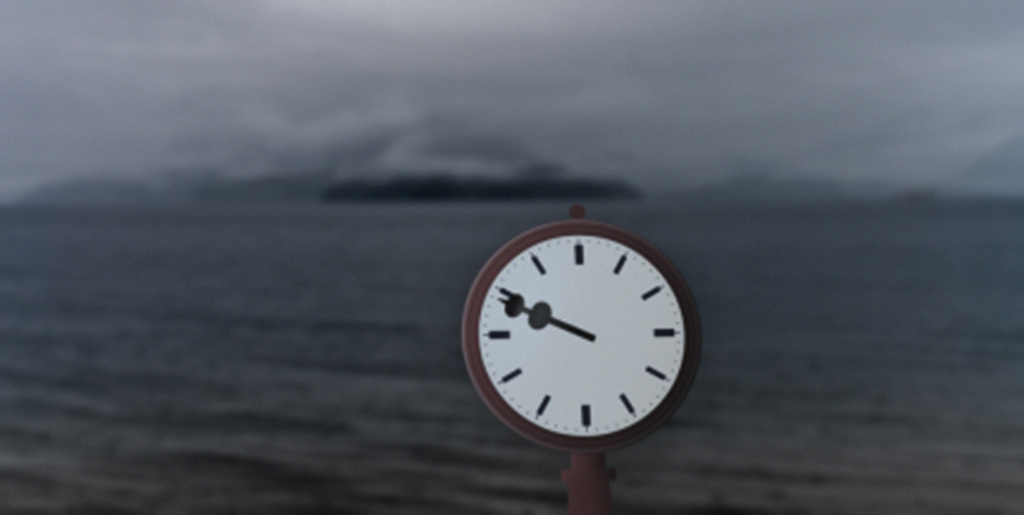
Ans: 9:49
